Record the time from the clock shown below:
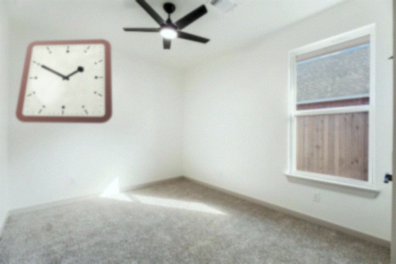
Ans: 1:50
